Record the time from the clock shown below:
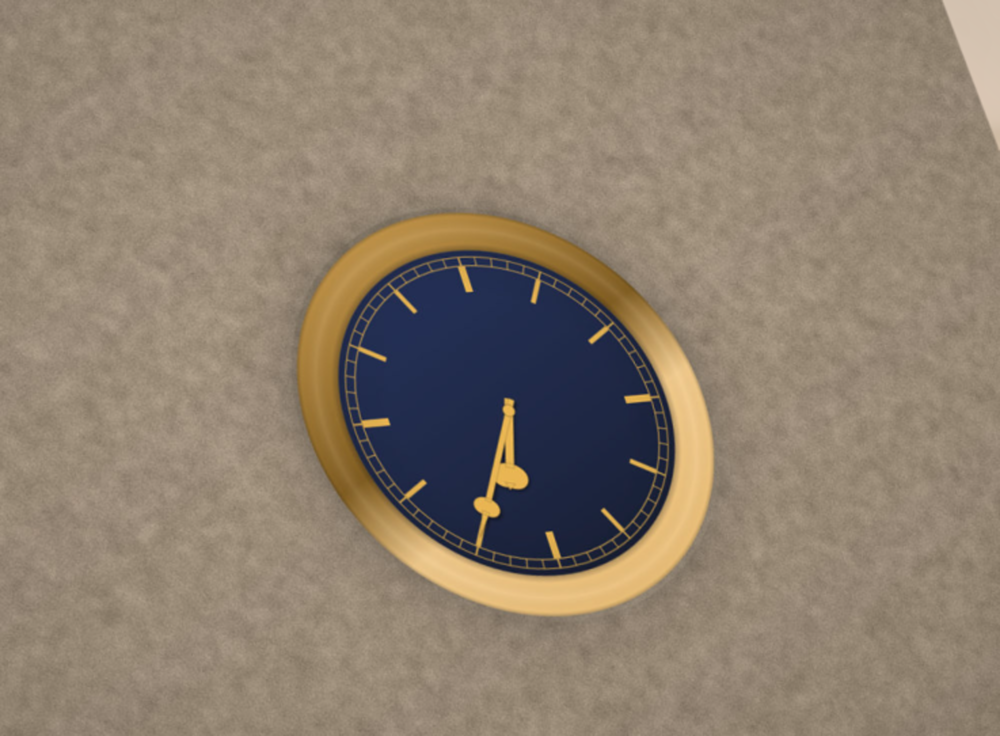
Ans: 6:35
